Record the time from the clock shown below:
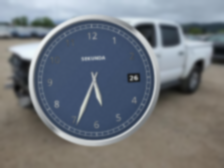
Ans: 5:34
